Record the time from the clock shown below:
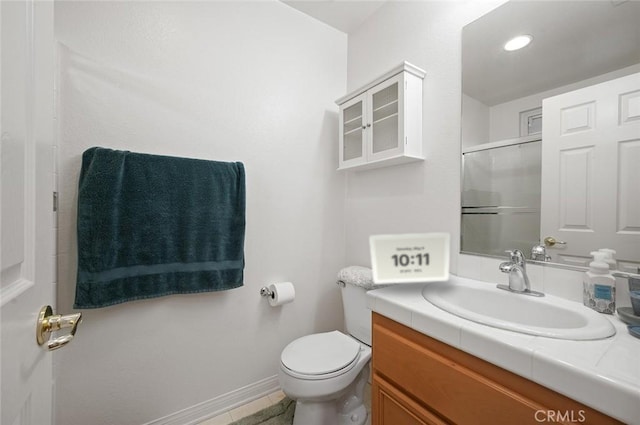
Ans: 10:11
